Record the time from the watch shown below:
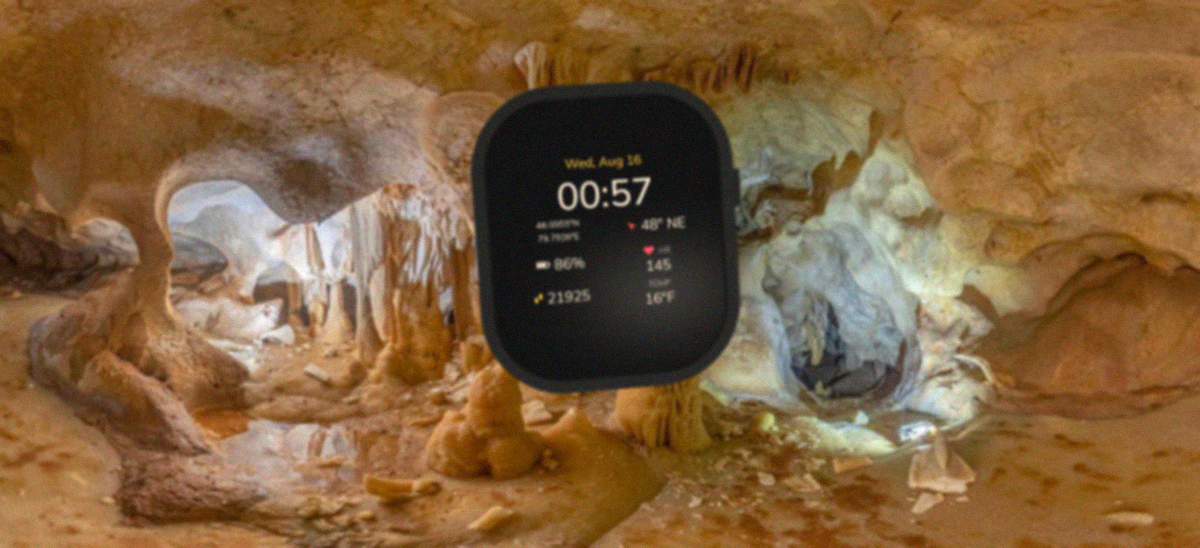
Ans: 0:57
